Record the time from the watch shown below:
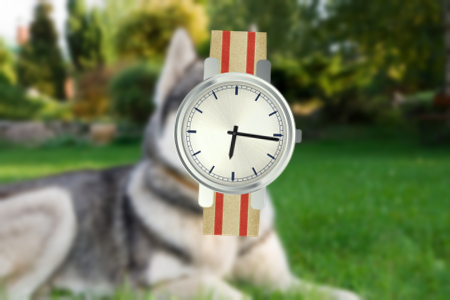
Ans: 6:16
